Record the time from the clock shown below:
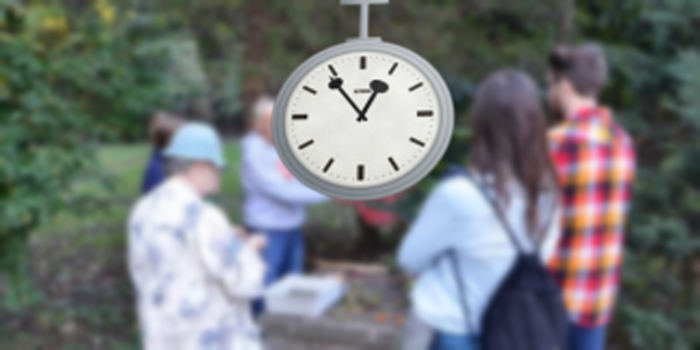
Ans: 12:54
